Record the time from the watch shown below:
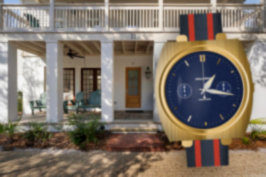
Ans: 1:17
